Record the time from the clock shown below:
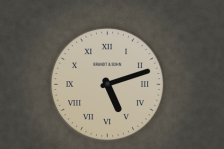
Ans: 5:12
